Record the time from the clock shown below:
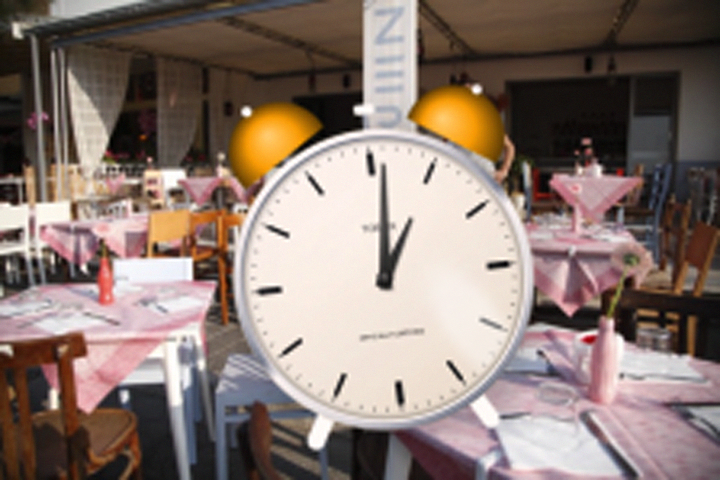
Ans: 1:01
